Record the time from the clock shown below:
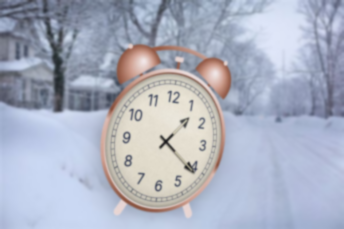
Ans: 1:21
